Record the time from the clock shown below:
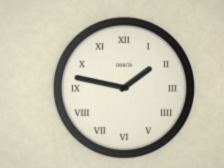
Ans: 1:47
